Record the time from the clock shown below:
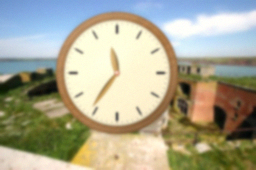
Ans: 11:36
